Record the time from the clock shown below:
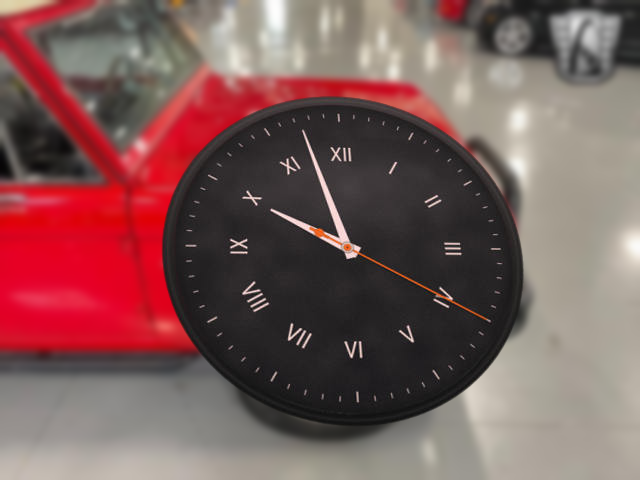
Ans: 9:57:20
